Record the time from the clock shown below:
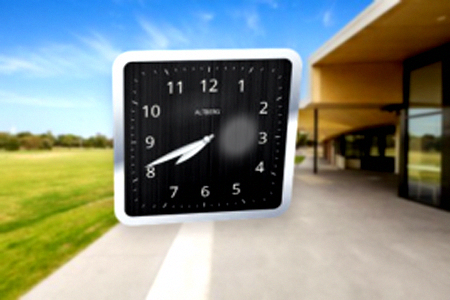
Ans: 7:41
